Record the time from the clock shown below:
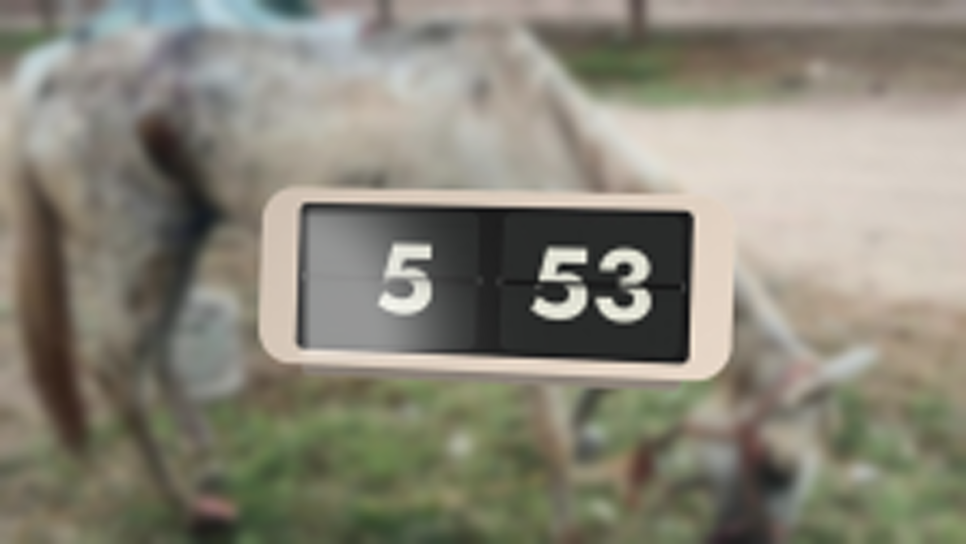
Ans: 5:53
